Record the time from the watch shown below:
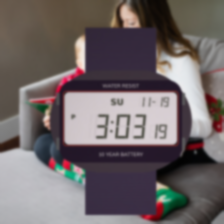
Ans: 3:03:19
